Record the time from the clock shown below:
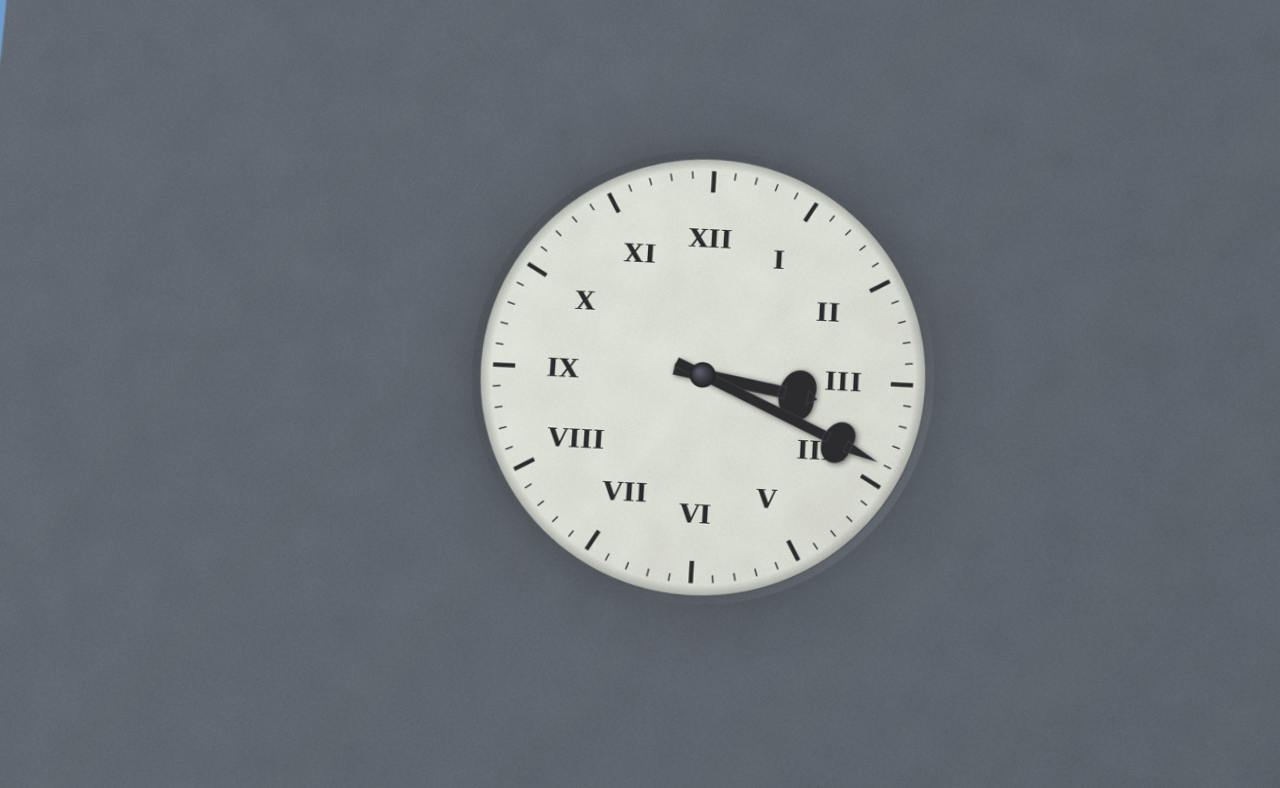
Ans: 3:19
